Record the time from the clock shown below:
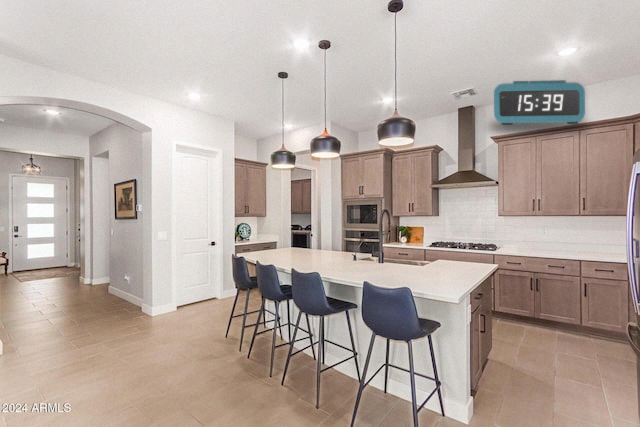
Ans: 15:39
